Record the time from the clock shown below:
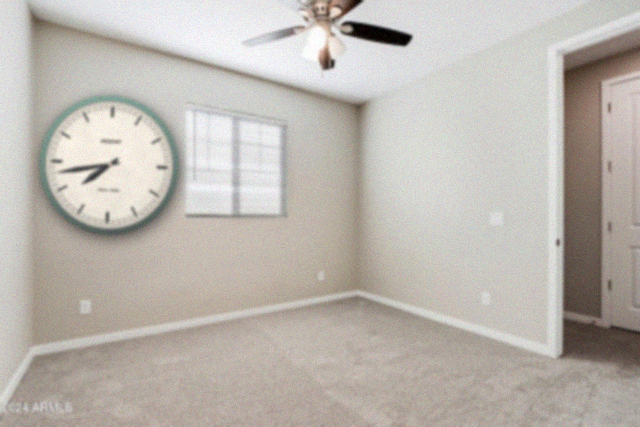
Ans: 7:43
